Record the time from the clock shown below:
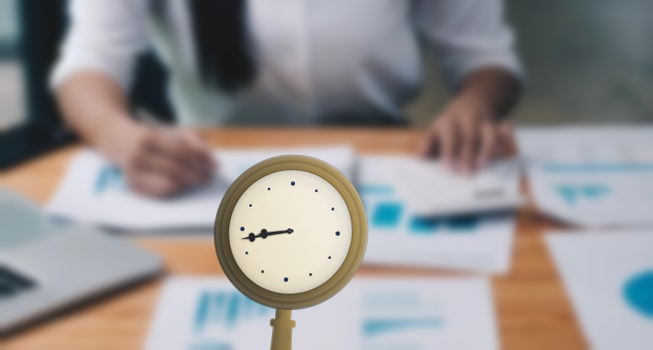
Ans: 8:43
